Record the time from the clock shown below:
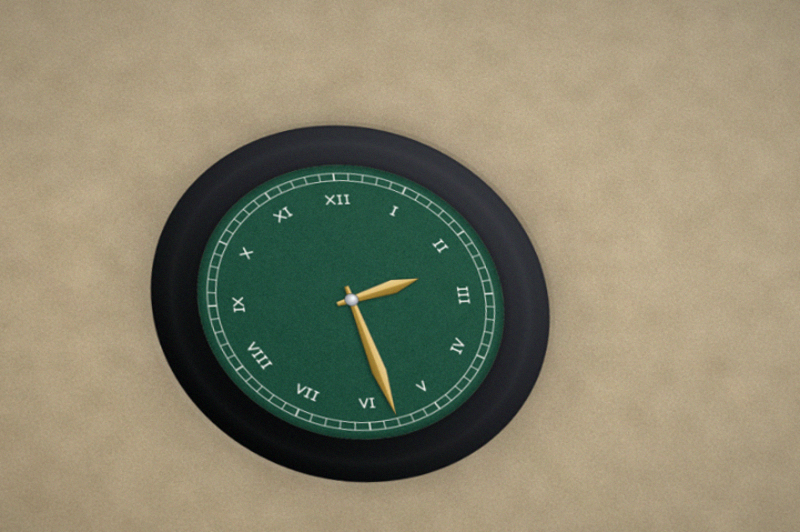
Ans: 2:28
